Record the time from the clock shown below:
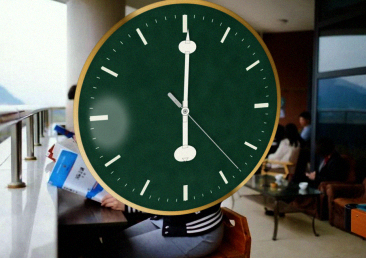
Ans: 6:00:23
